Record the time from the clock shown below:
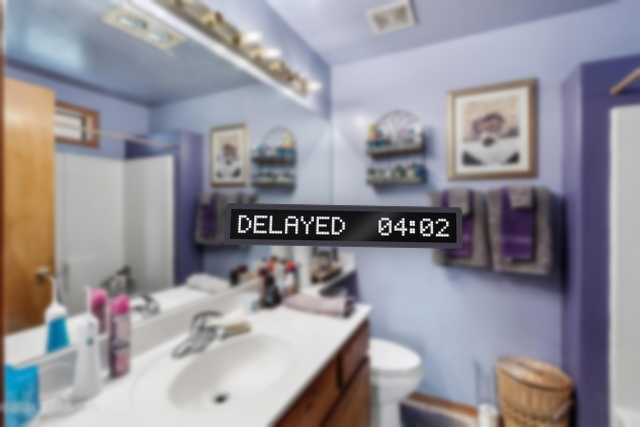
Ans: 4:02
